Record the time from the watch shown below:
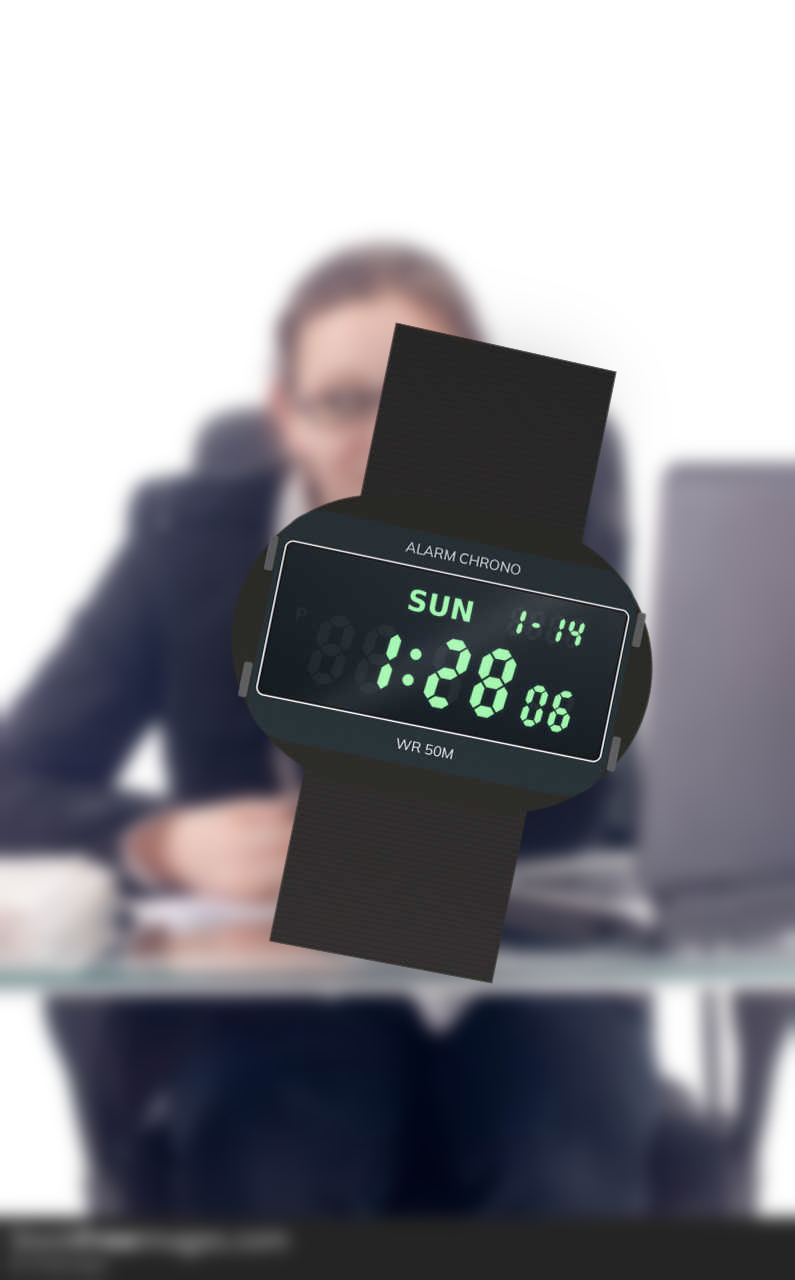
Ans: 1:28:06
